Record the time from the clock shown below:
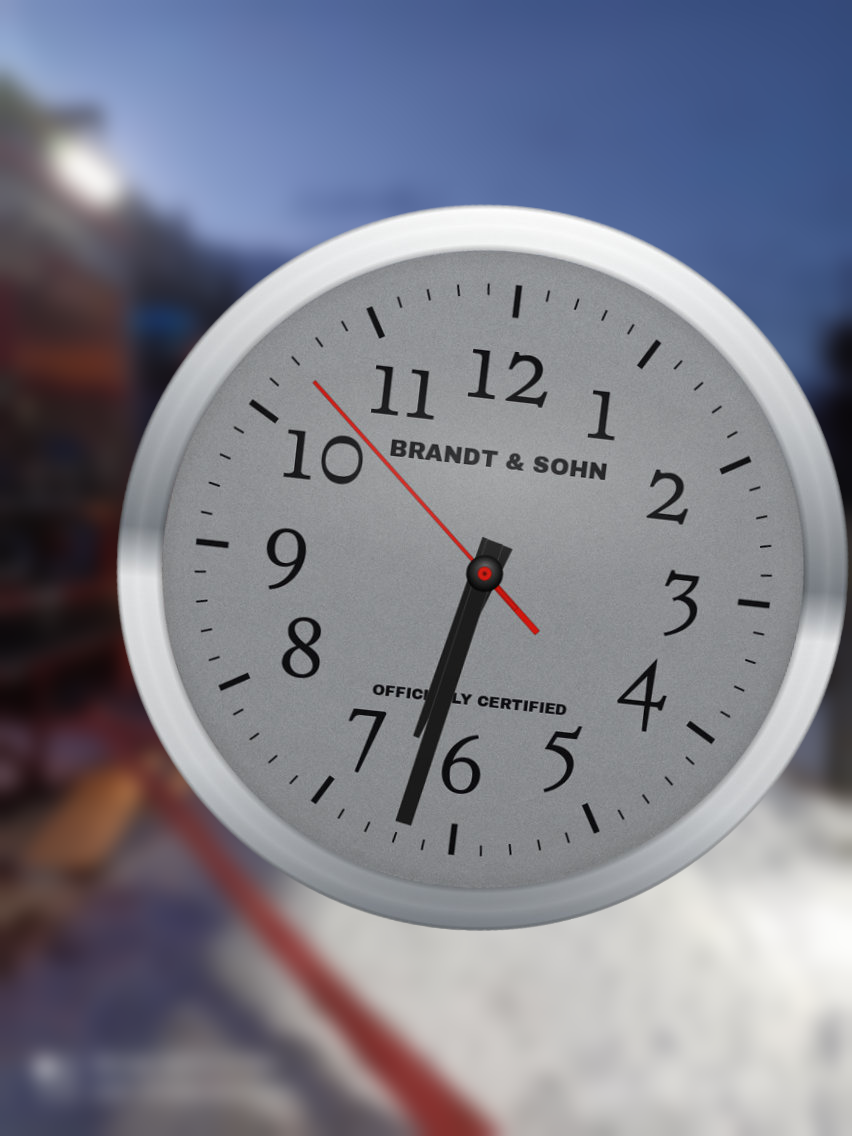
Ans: 6:31:52
